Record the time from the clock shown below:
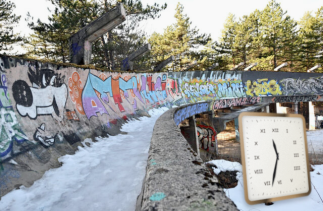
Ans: 11:33
